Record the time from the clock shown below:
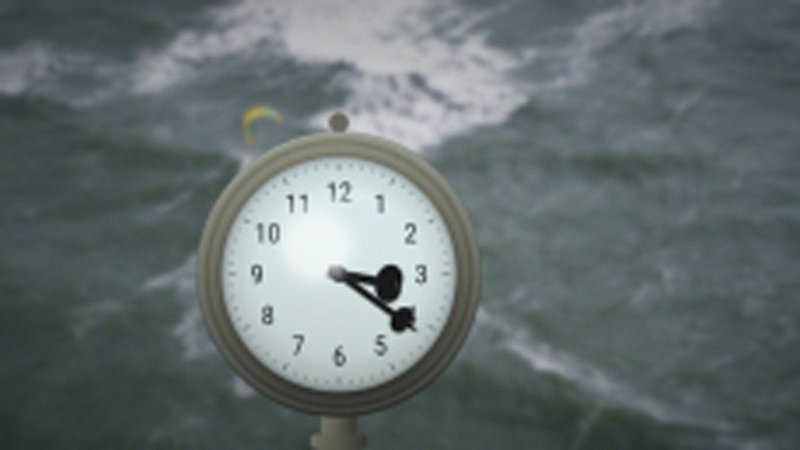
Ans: 3:21
